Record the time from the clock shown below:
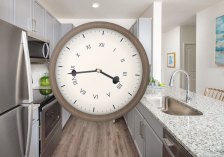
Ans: 3:43
